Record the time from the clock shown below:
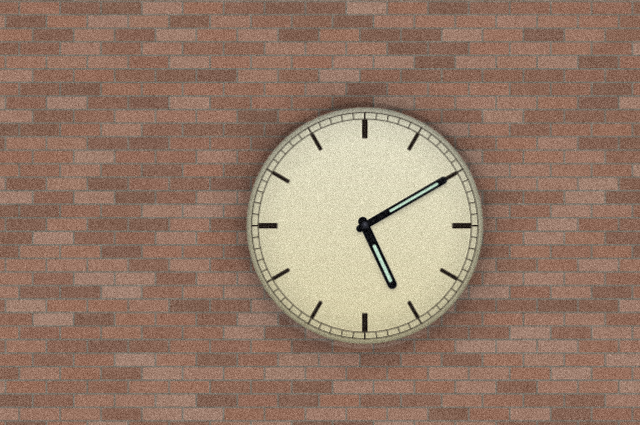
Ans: 5:10
